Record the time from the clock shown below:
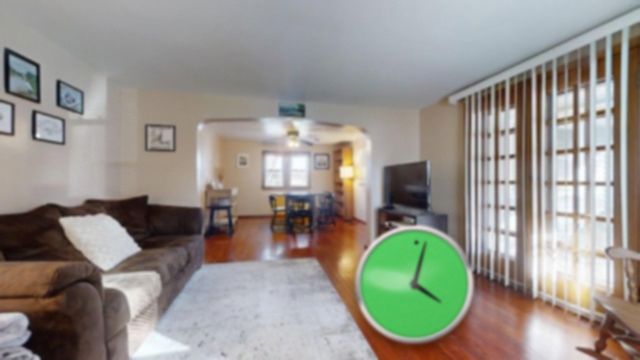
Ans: 4:02
